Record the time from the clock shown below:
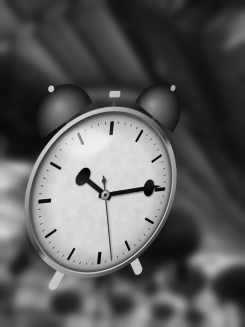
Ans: 10:14:28
